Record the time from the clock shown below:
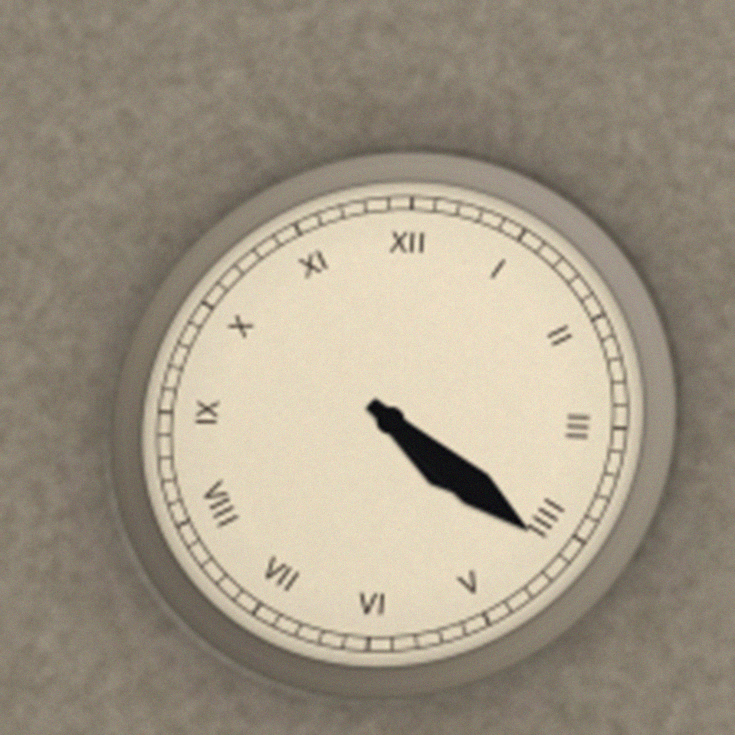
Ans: 4:21
